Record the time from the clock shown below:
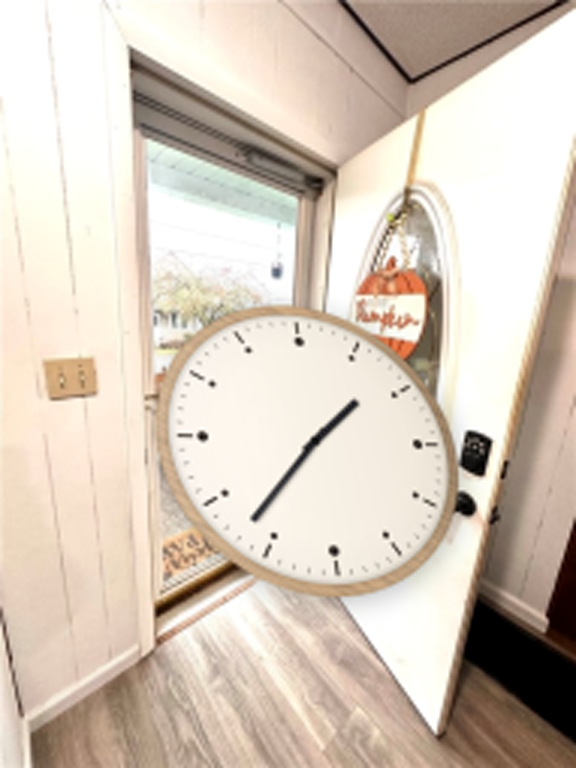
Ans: 1:37
